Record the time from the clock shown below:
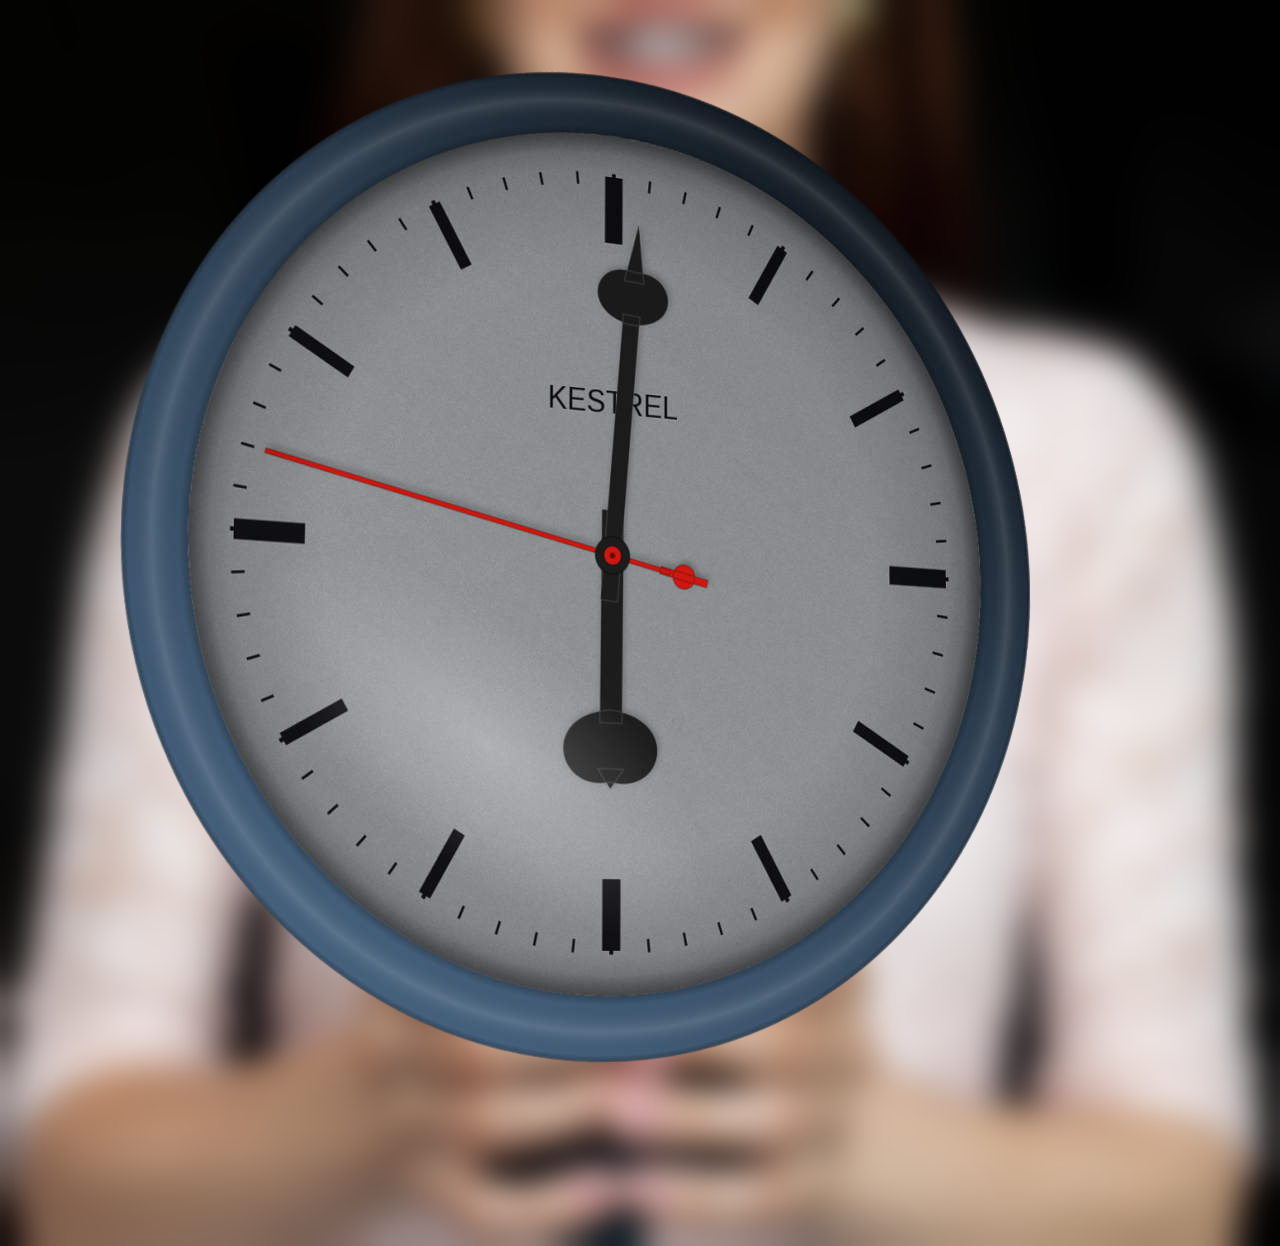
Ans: 6:00:47
